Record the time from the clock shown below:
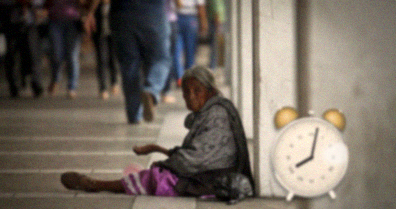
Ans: 8:02
